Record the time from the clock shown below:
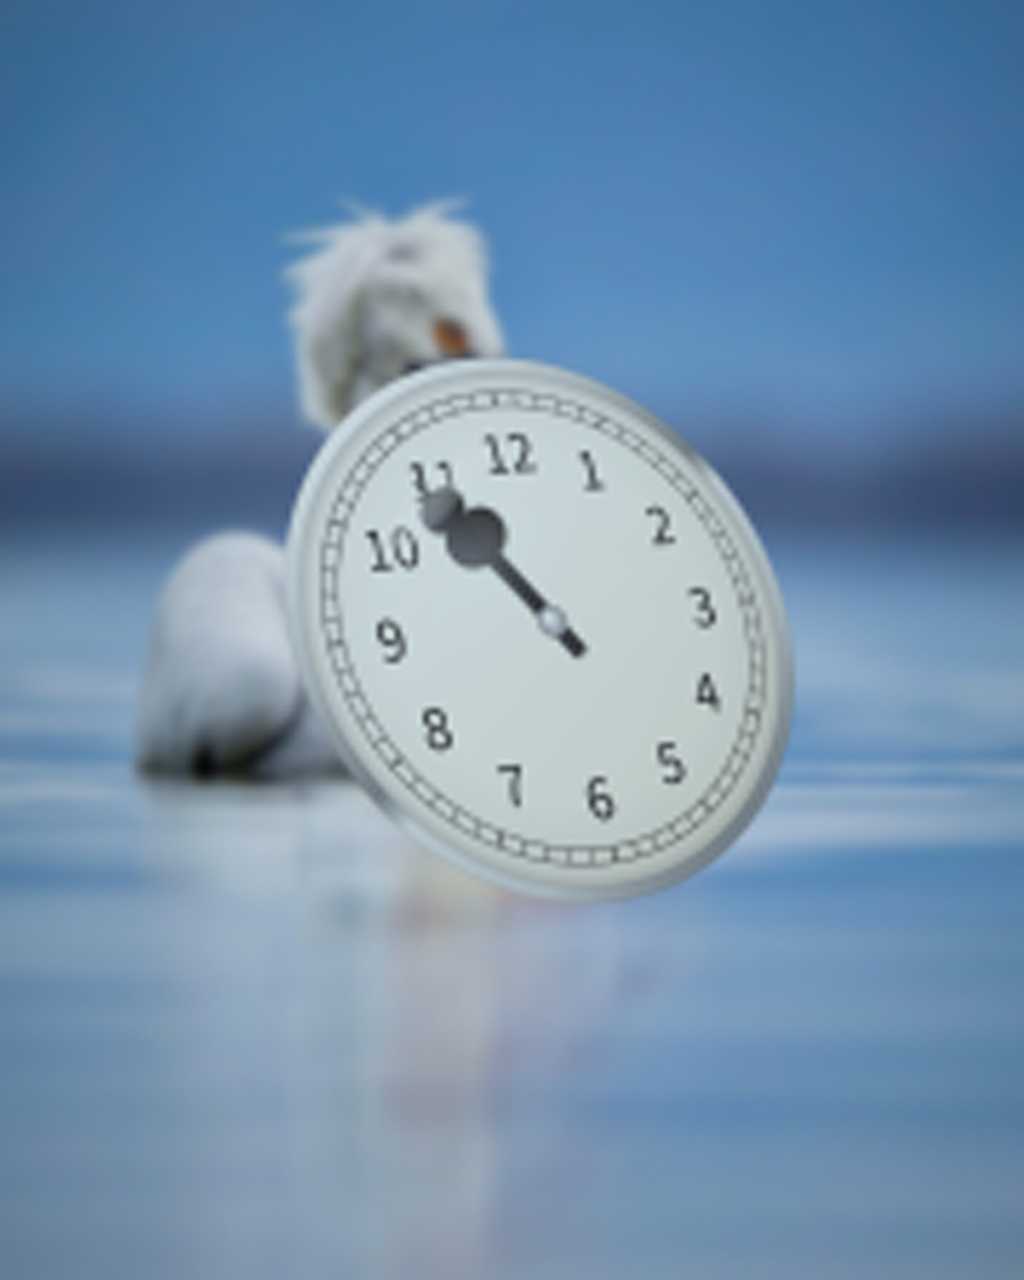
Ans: 10:54
